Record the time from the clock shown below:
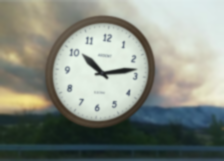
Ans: 10:13
